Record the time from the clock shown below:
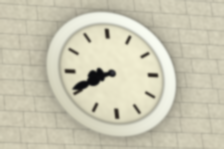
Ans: 8:41
